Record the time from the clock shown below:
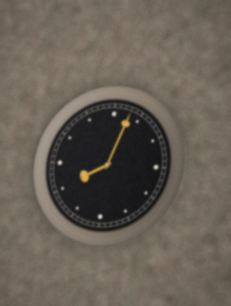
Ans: 8:03
